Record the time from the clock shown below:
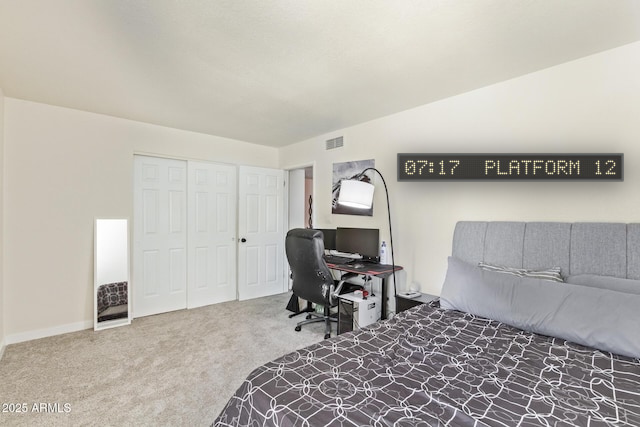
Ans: 7:17
